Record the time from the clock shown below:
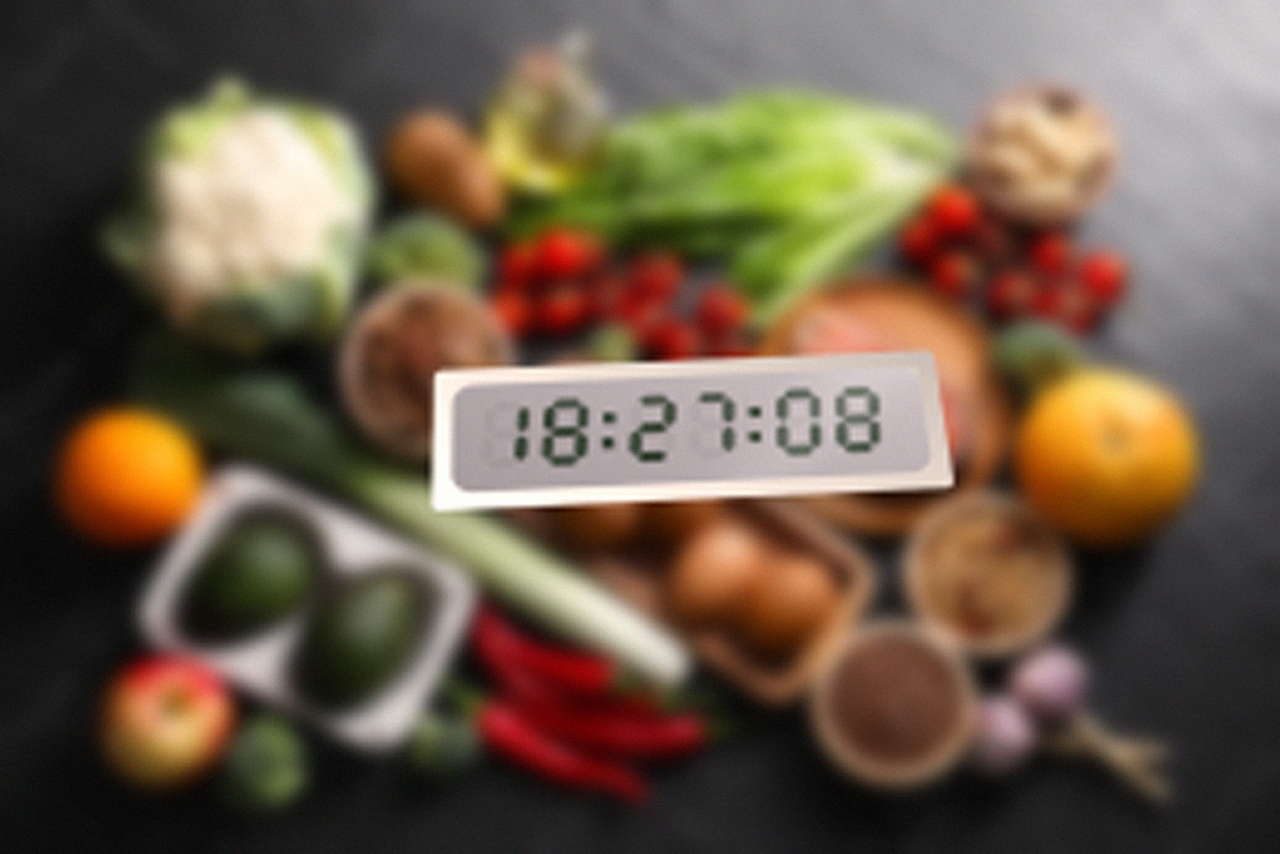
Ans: 18:27:08
